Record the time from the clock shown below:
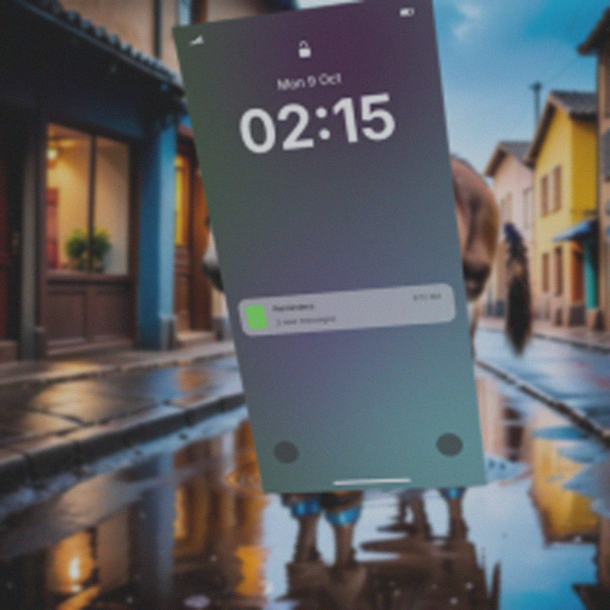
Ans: 2:15
